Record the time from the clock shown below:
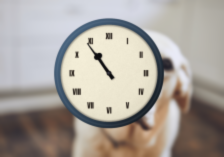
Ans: 10:54
